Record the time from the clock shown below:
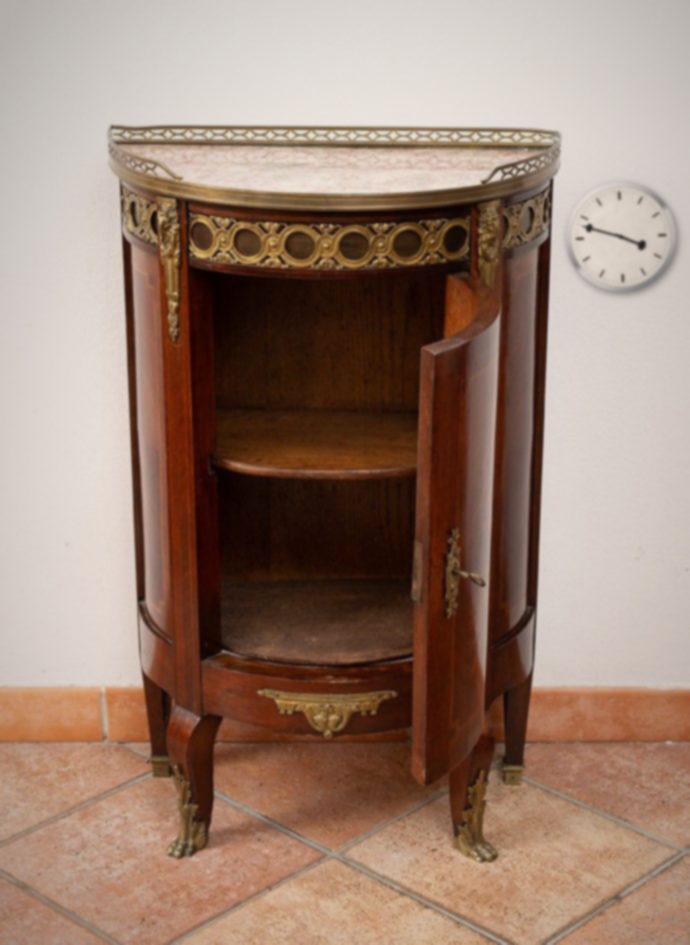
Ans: 3:48
